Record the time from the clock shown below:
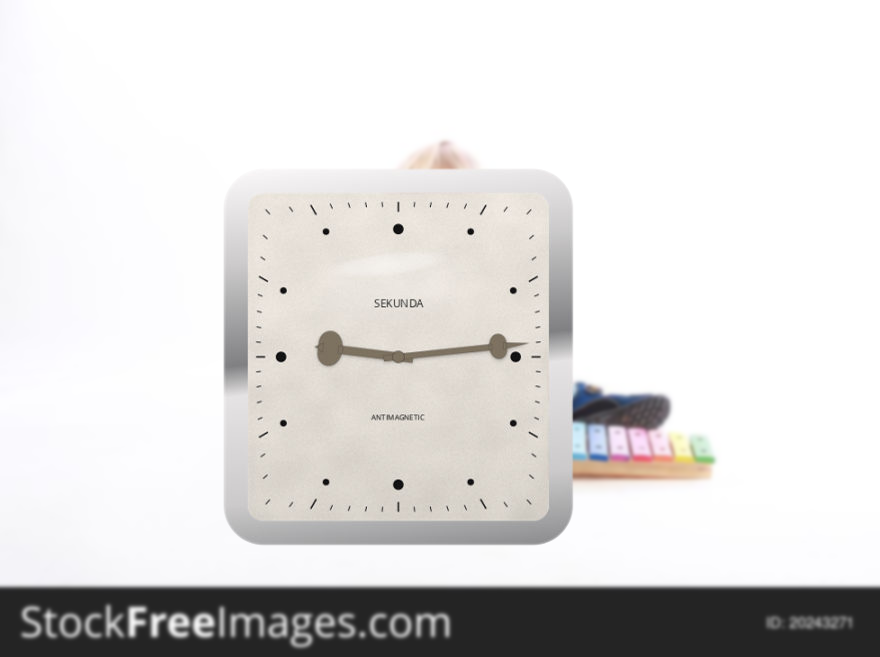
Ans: 9:14
